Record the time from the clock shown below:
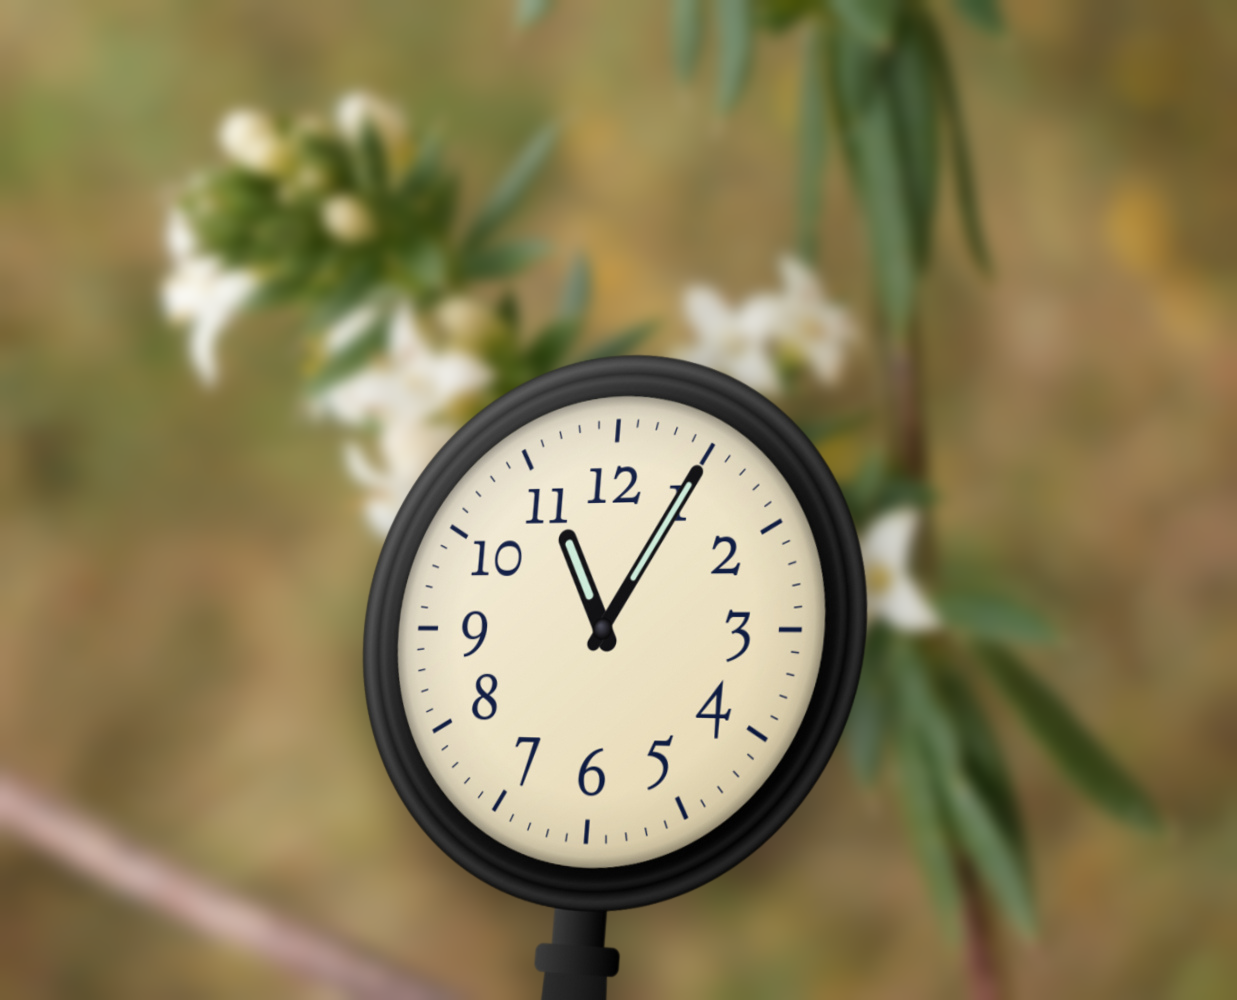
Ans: 11:05
